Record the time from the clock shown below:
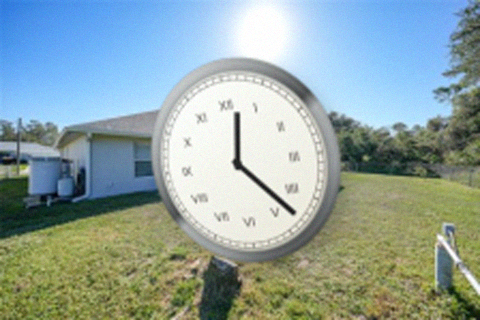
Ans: 12:23
